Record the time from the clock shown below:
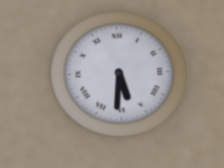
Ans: 5:31
